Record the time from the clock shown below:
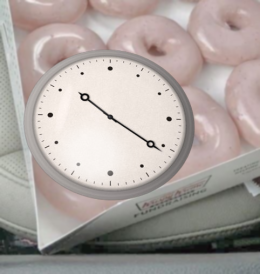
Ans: 10:21
